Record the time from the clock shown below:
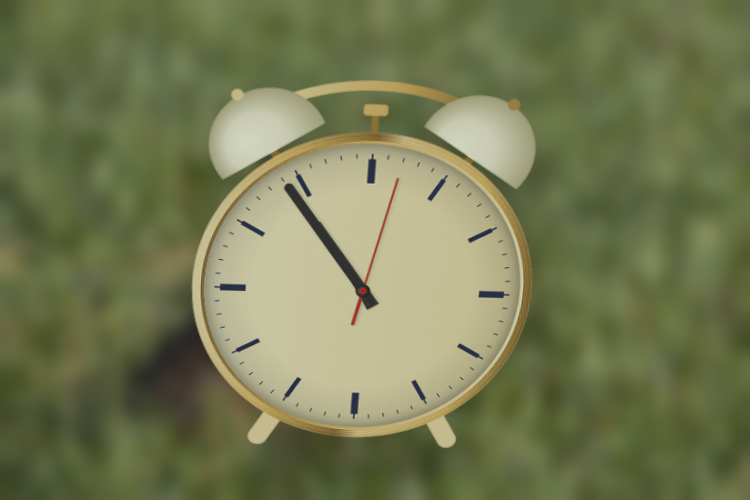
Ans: 10:54:02
